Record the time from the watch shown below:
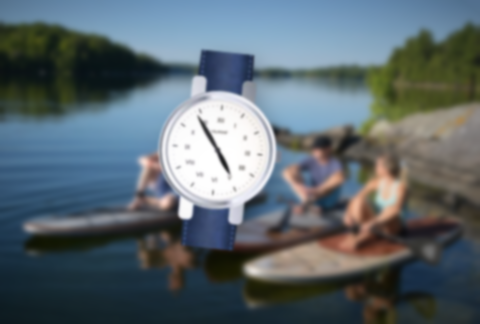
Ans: 4:54
